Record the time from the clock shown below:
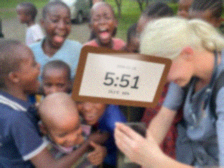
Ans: 5:51
